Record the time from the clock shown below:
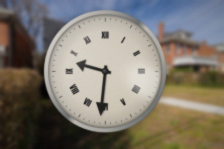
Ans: 9:31
